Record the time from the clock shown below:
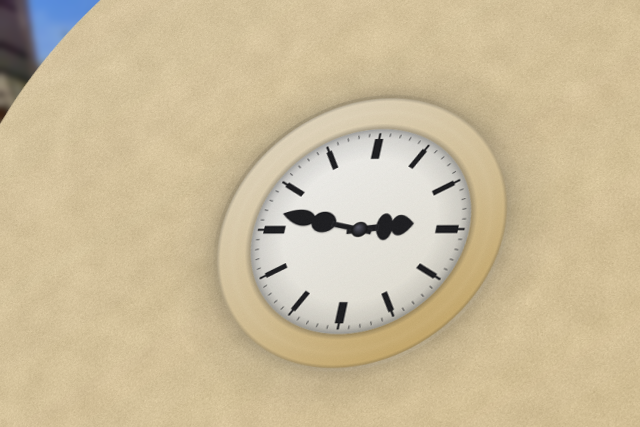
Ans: 2:47
